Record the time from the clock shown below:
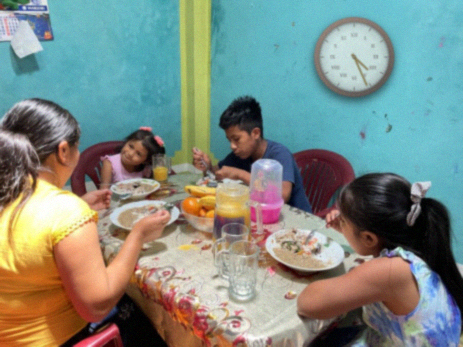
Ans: 4:26
